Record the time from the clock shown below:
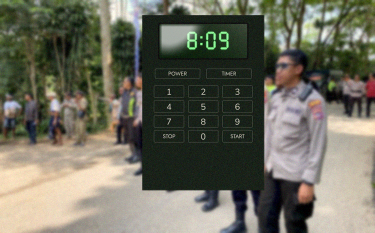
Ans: 8:09
